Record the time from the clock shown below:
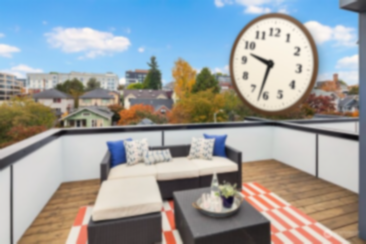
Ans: 9:32
